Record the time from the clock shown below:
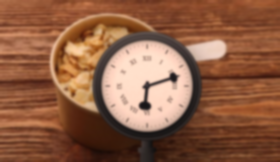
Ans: 6:12
